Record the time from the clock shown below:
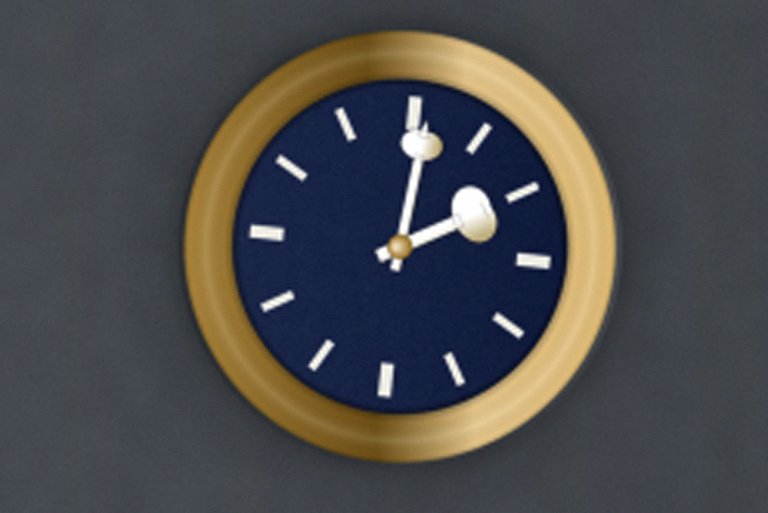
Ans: 2:01
